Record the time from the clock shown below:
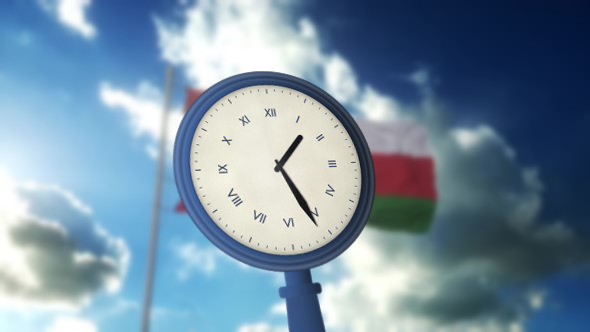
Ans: 1:26
